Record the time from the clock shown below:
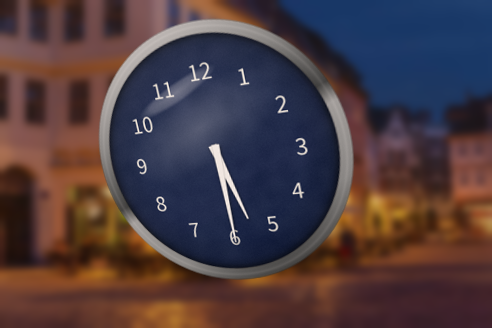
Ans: 5:30
